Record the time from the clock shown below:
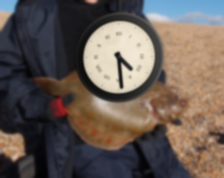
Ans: 4:29
